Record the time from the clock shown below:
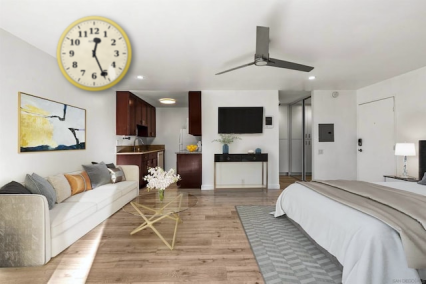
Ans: 12:26
